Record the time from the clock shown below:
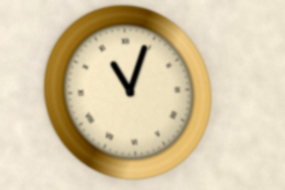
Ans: 11:04
